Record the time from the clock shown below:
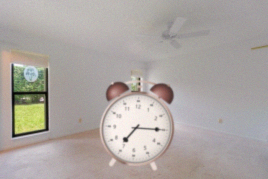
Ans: 7:15
